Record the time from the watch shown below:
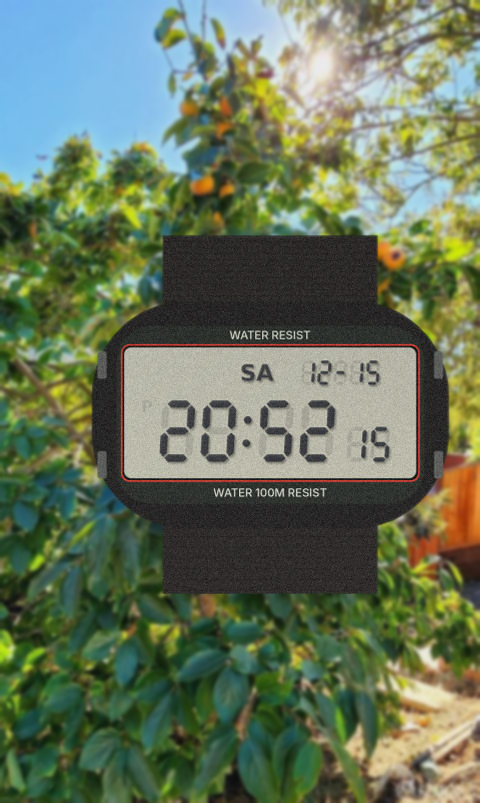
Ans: 20:52:15
